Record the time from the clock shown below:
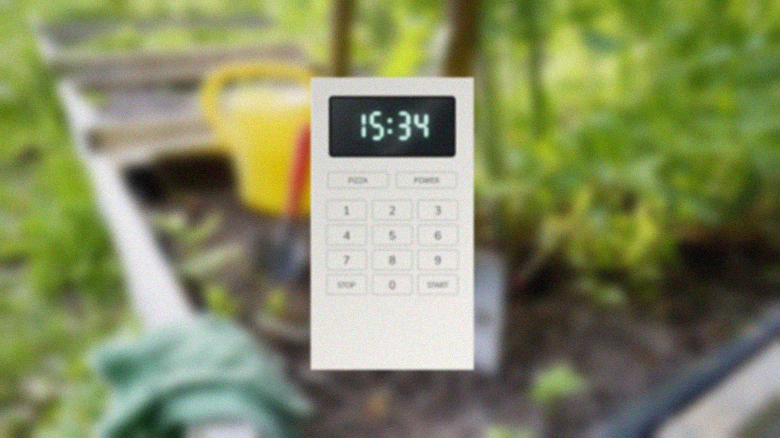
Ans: 15:34
